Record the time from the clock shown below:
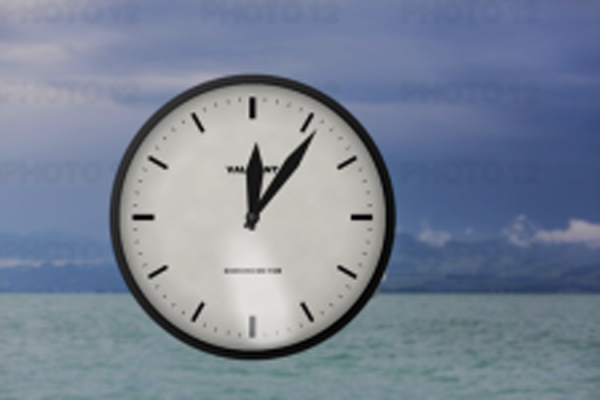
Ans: 12:06
